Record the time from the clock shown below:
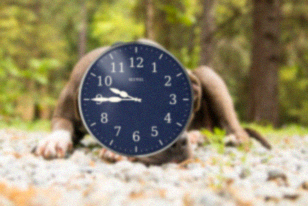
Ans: 9:45
